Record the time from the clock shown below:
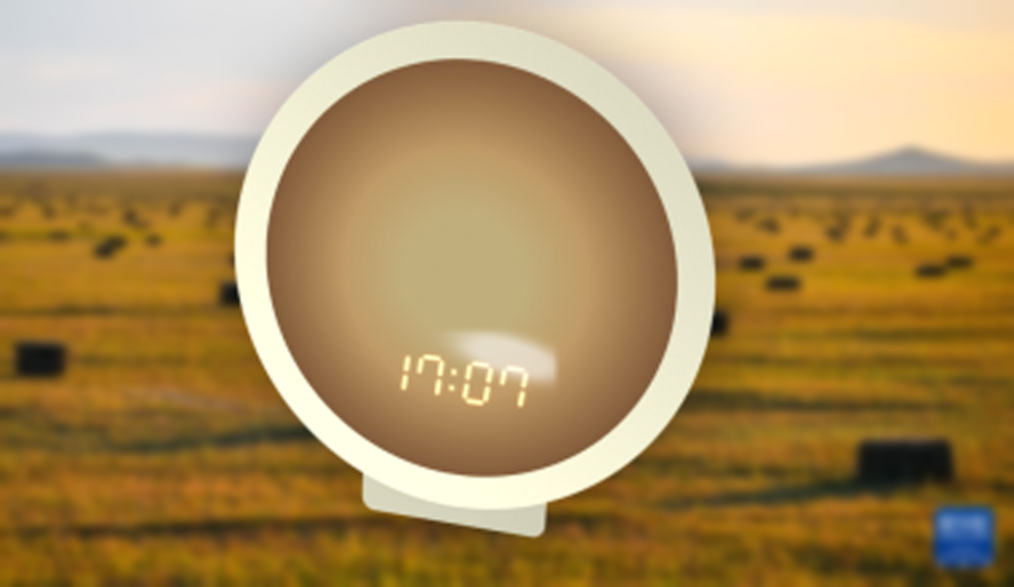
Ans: 17:07
